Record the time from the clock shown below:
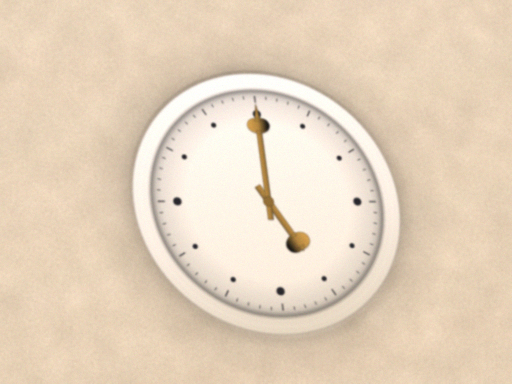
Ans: 5:00
